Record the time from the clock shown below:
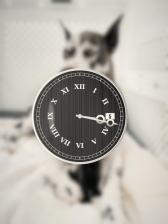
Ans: 3:17
